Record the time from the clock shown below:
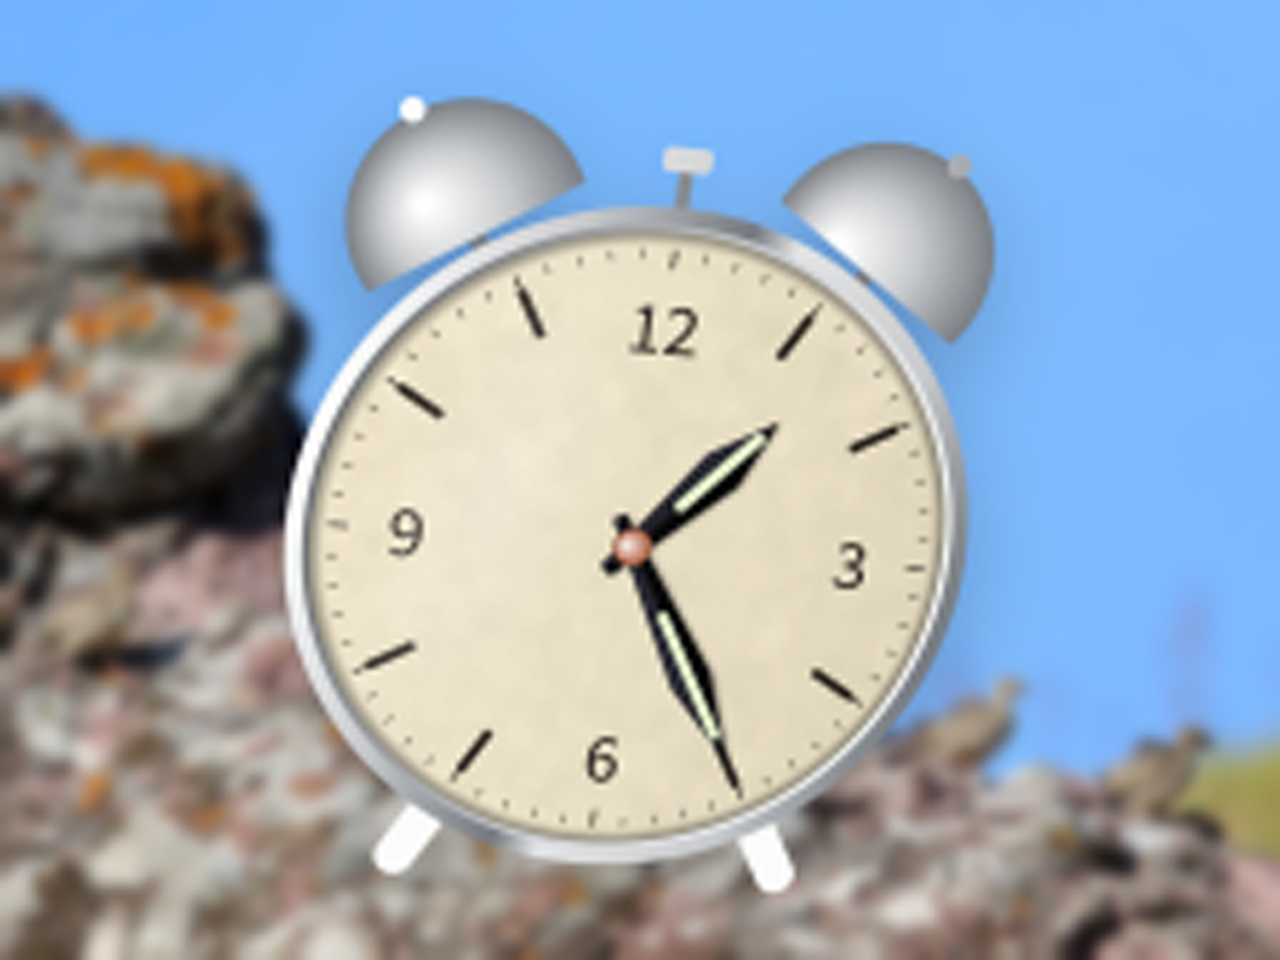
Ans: 1:25
